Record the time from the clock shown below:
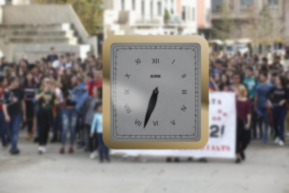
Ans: 6:33
